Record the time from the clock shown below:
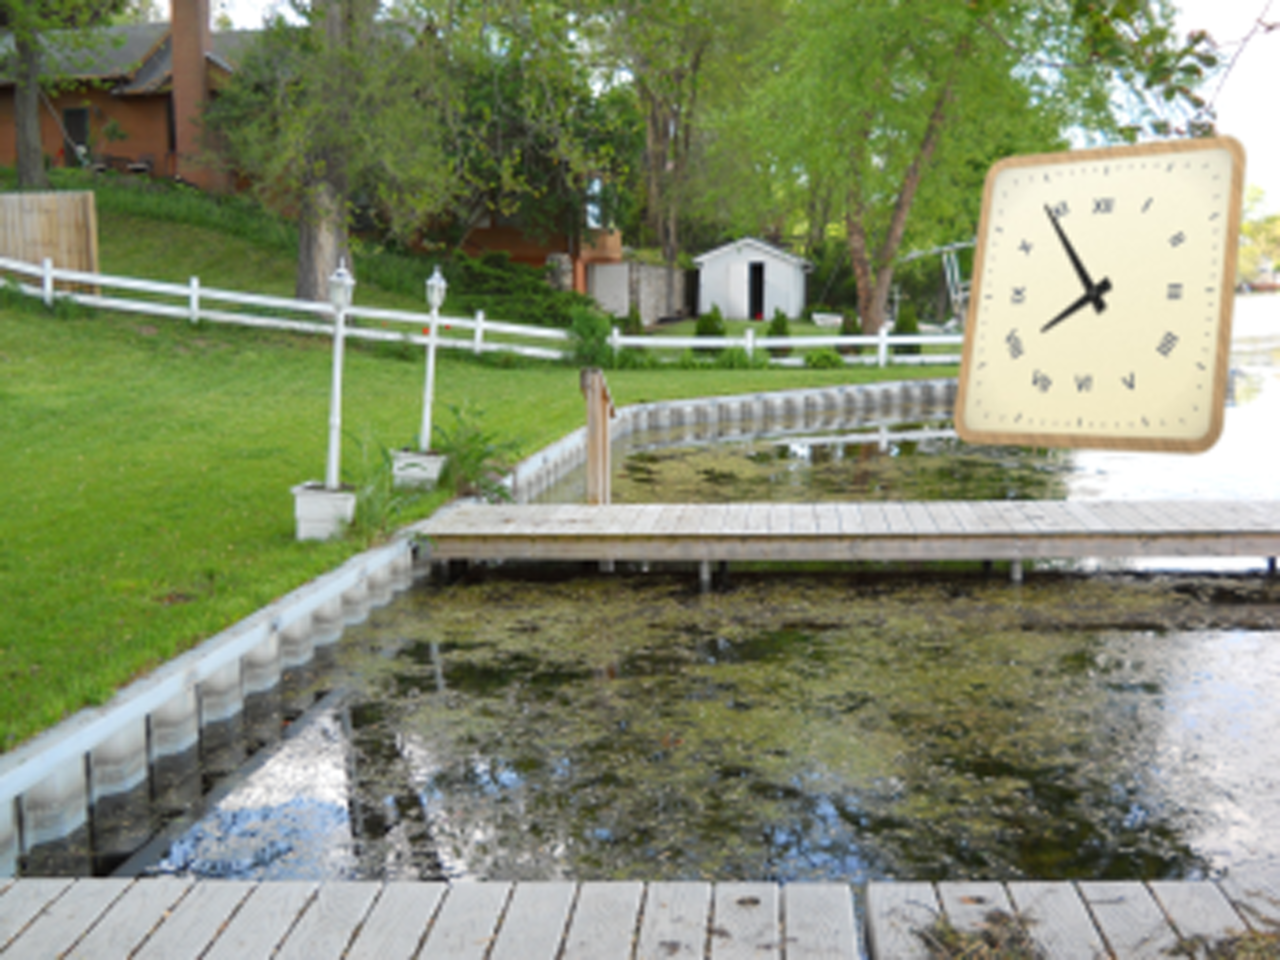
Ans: 7:54
